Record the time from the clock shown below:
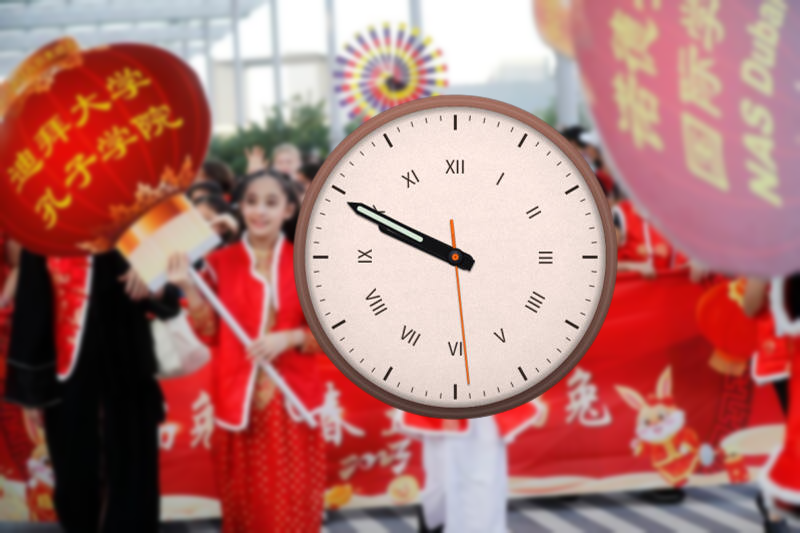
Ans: 9:49:29
